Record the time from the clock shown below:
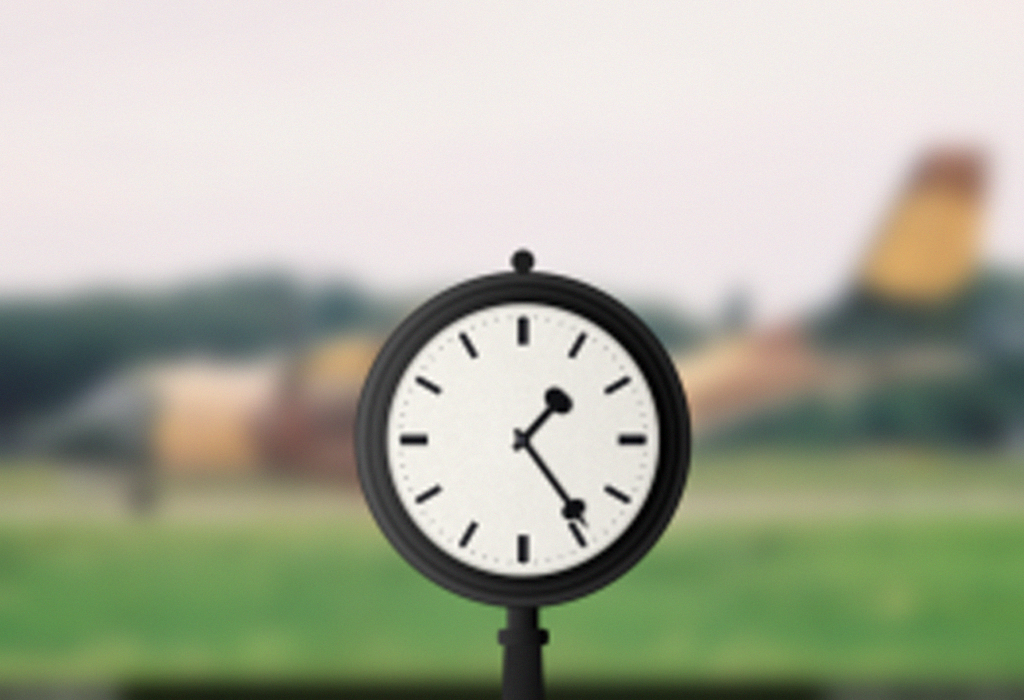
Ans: 1:24
